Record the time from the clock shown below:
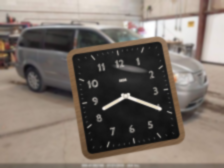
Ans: 8:20
